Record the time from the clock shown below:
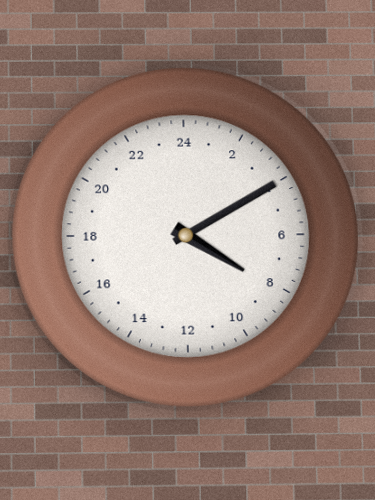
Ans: 8:10
